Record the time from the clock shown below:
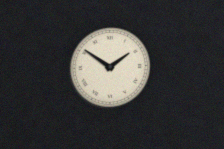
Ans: 1:51
